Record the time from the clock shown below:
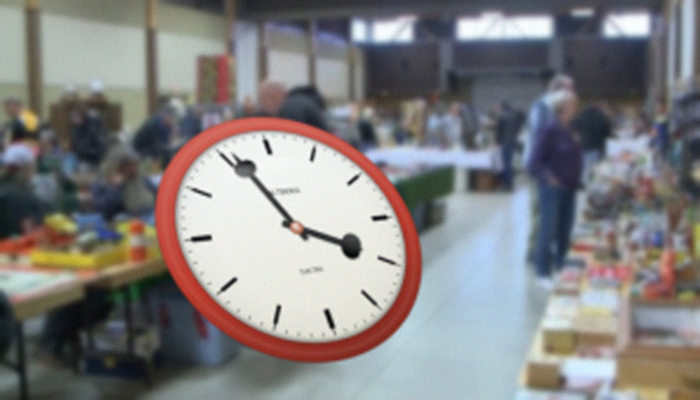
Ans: 3:56
